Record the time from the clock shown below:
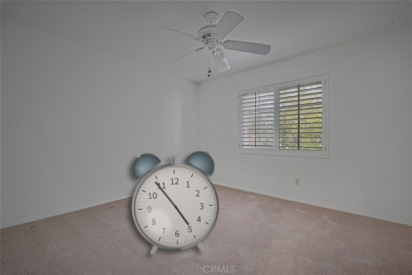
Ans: 4:54
